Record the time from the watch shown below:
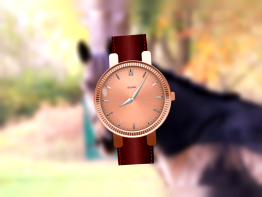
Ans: 8:06
